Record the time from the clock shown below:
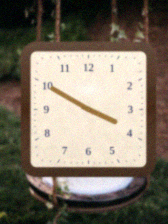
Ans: 3:50
